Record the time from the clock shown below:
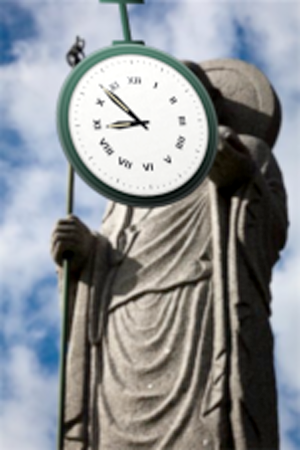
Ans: 8:53
